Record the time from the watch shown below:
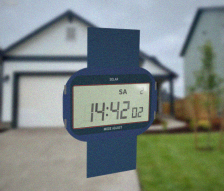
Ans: 14:42:02
